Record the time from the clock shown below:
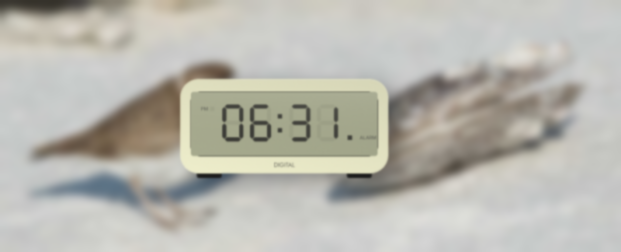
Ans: 6:31
